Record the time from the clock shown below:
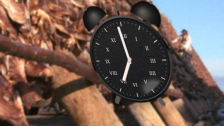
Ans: 6:59
